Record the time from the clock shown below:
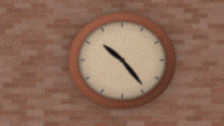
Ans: 10:24
